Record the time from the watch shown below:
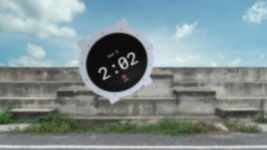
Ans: 2:02
